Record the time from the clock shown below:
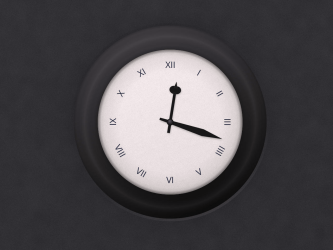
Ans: 12:18
